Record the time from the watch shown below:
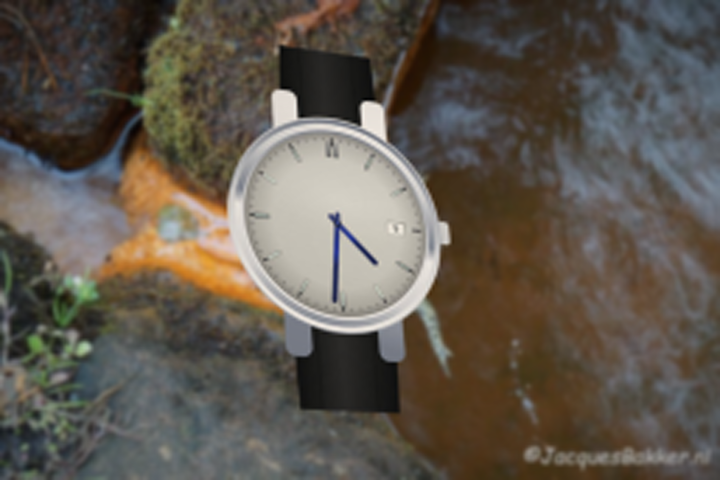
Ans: 4:31
